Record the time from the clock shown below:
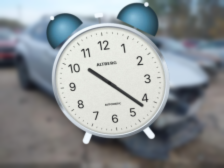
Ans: 10:22
